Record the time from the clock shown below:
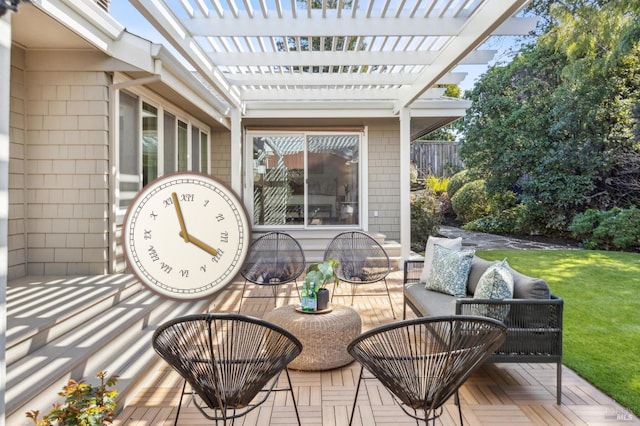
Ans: 3:57
